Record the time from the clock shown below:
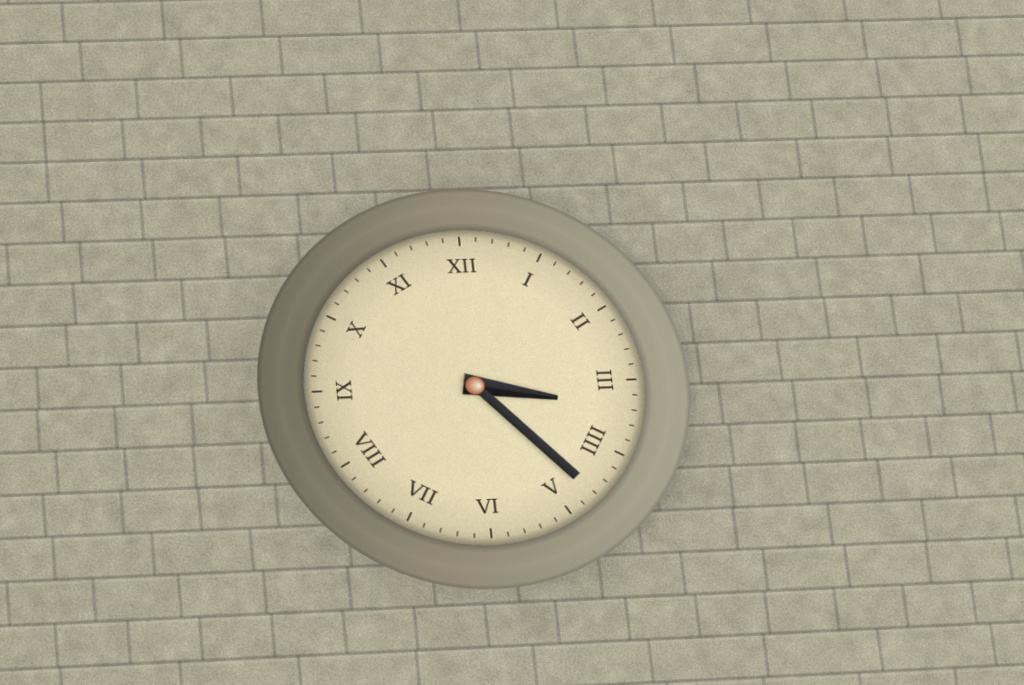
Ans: 3:23
